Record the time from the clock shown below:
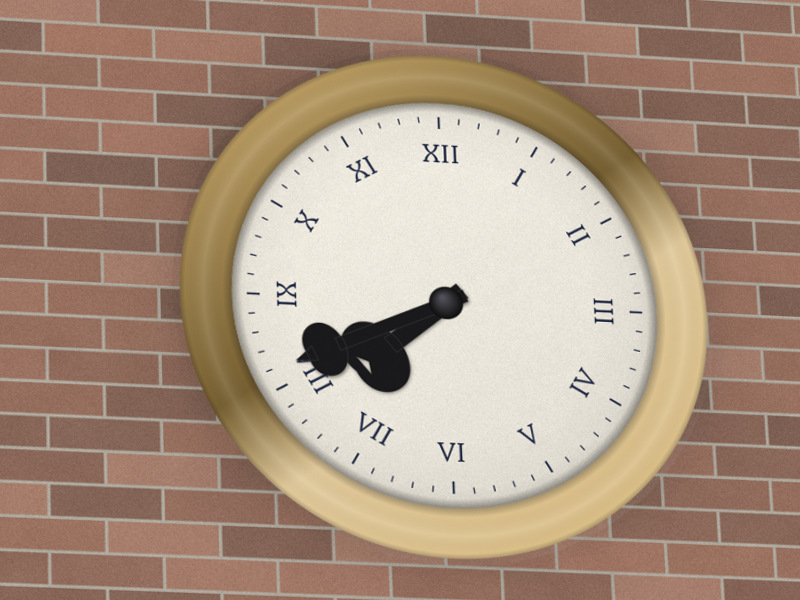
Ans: 7:41
